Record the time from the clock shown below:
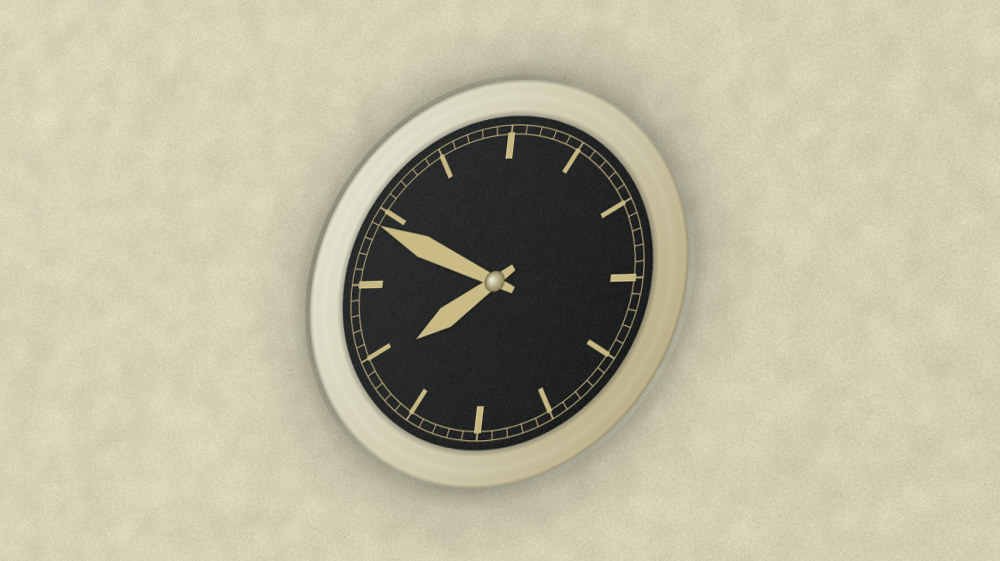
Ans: 7:49
